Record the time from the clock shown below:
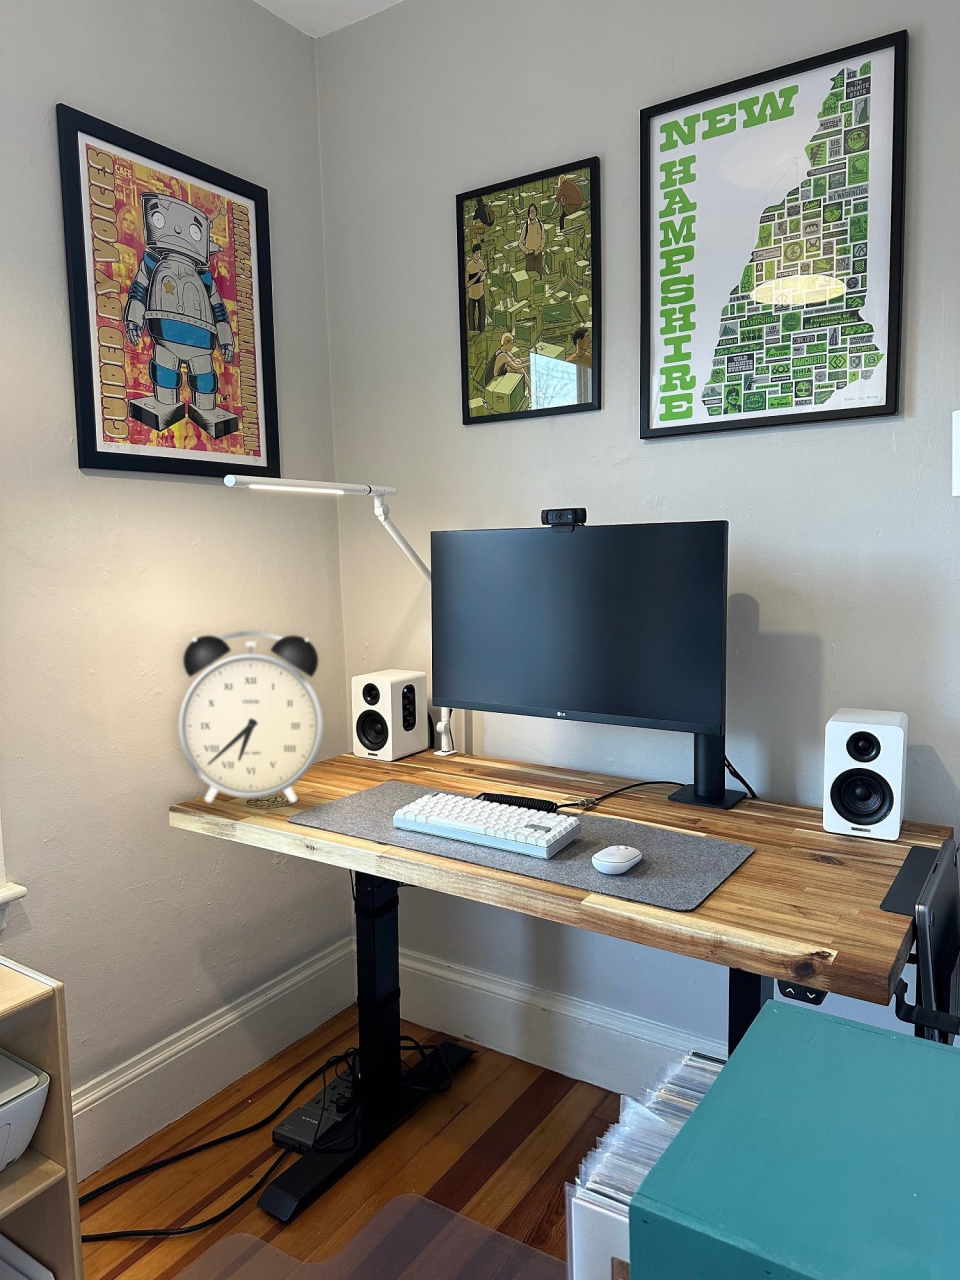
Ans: 6:38
